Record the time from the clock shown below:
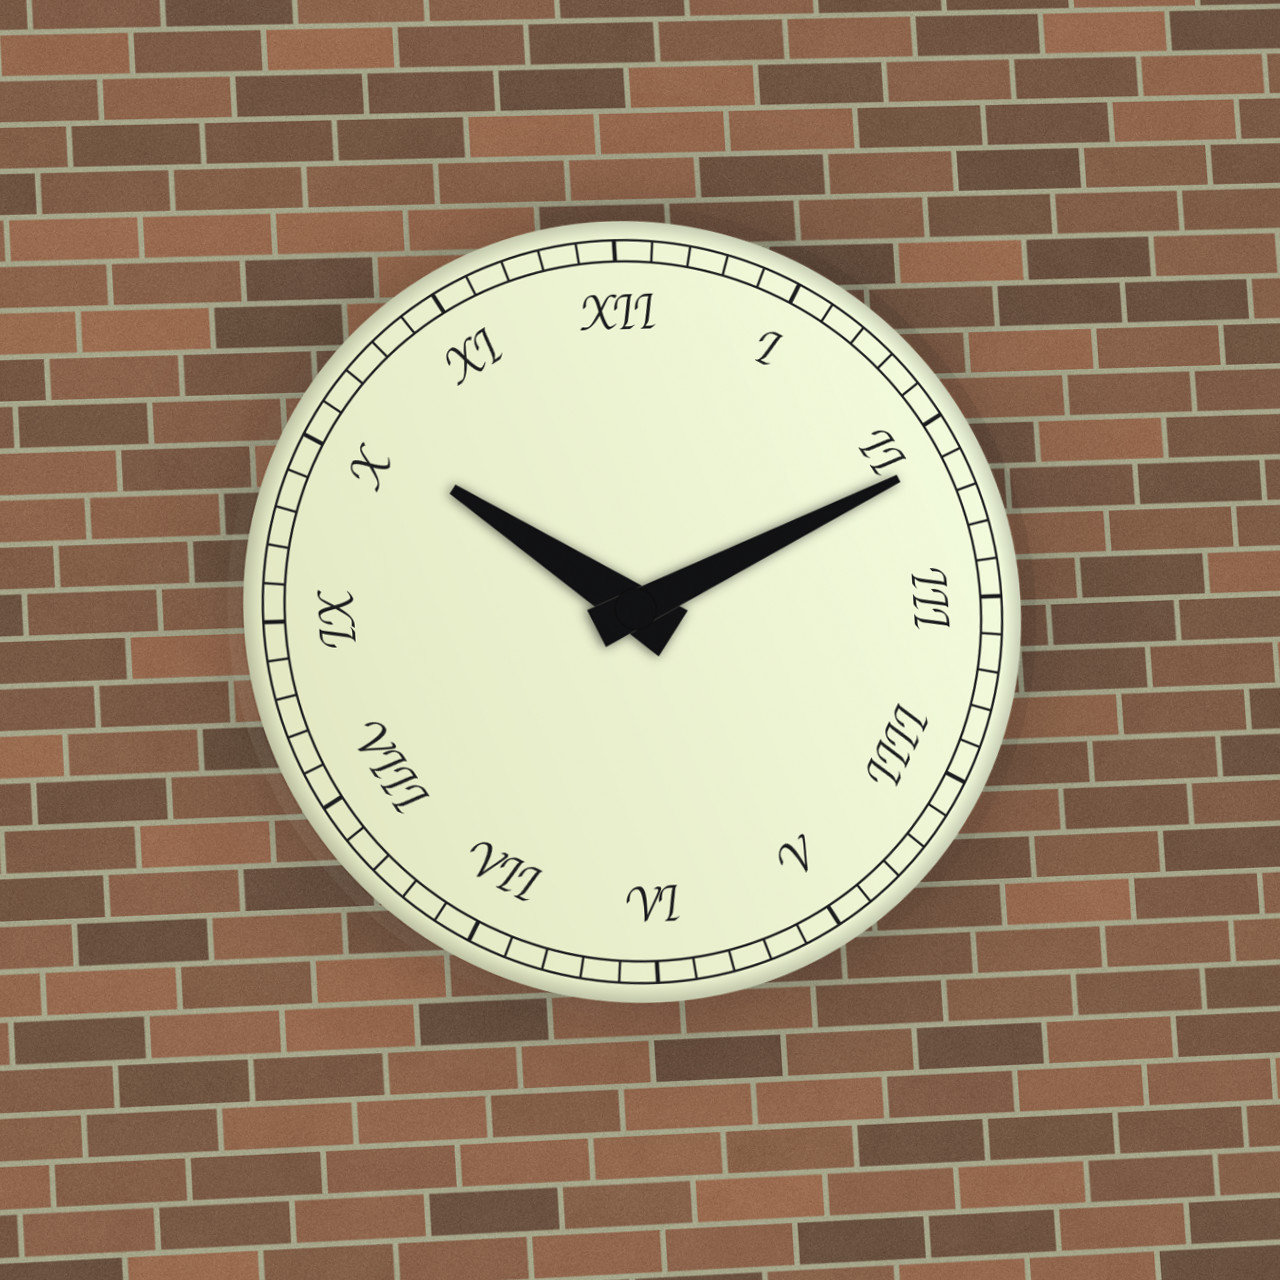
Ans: 10:11
